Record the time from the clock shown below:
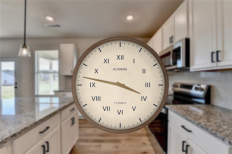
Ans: 3:47
